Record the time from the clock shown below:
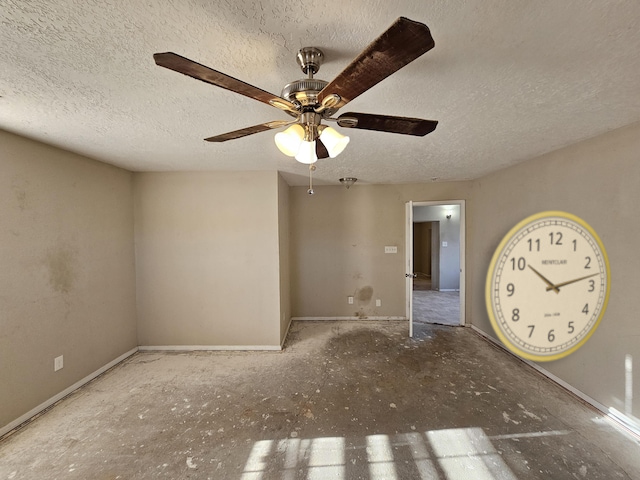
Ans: 10:13
